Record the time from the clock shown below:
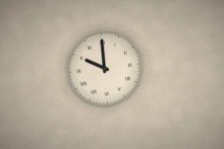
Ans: 10:00
